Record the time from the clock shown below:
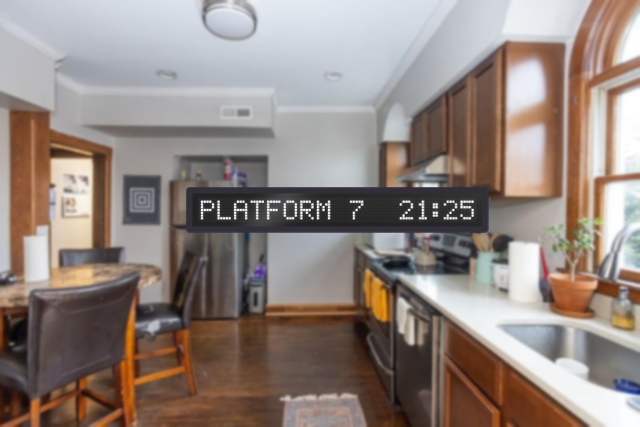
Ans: 21:25
